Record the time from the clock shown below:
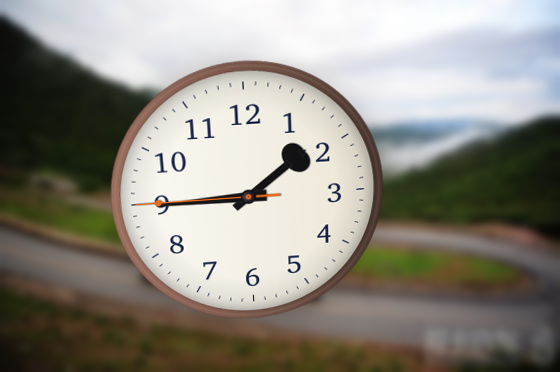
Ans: 1:44:45
